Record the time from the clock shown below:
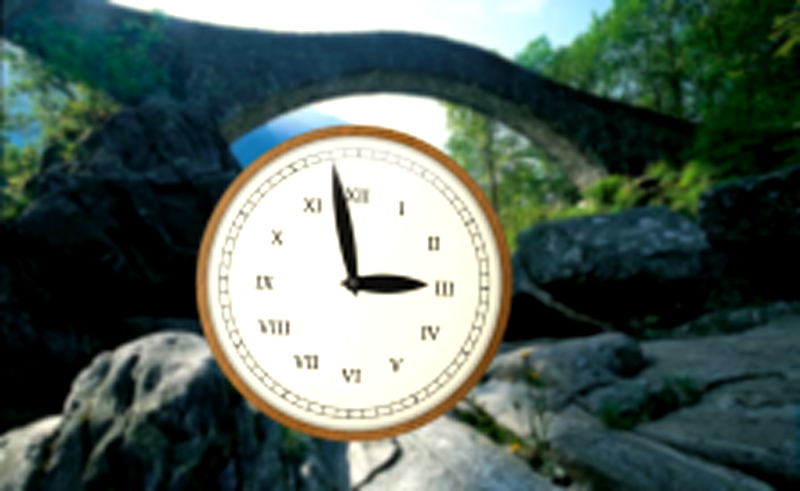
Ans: 2:58
